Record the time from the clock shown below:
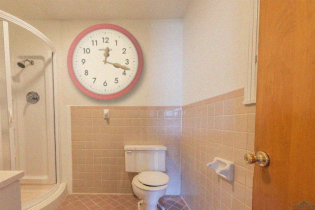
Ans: 12:18
